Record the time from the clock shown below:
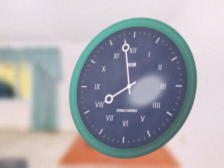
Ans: 7:58
